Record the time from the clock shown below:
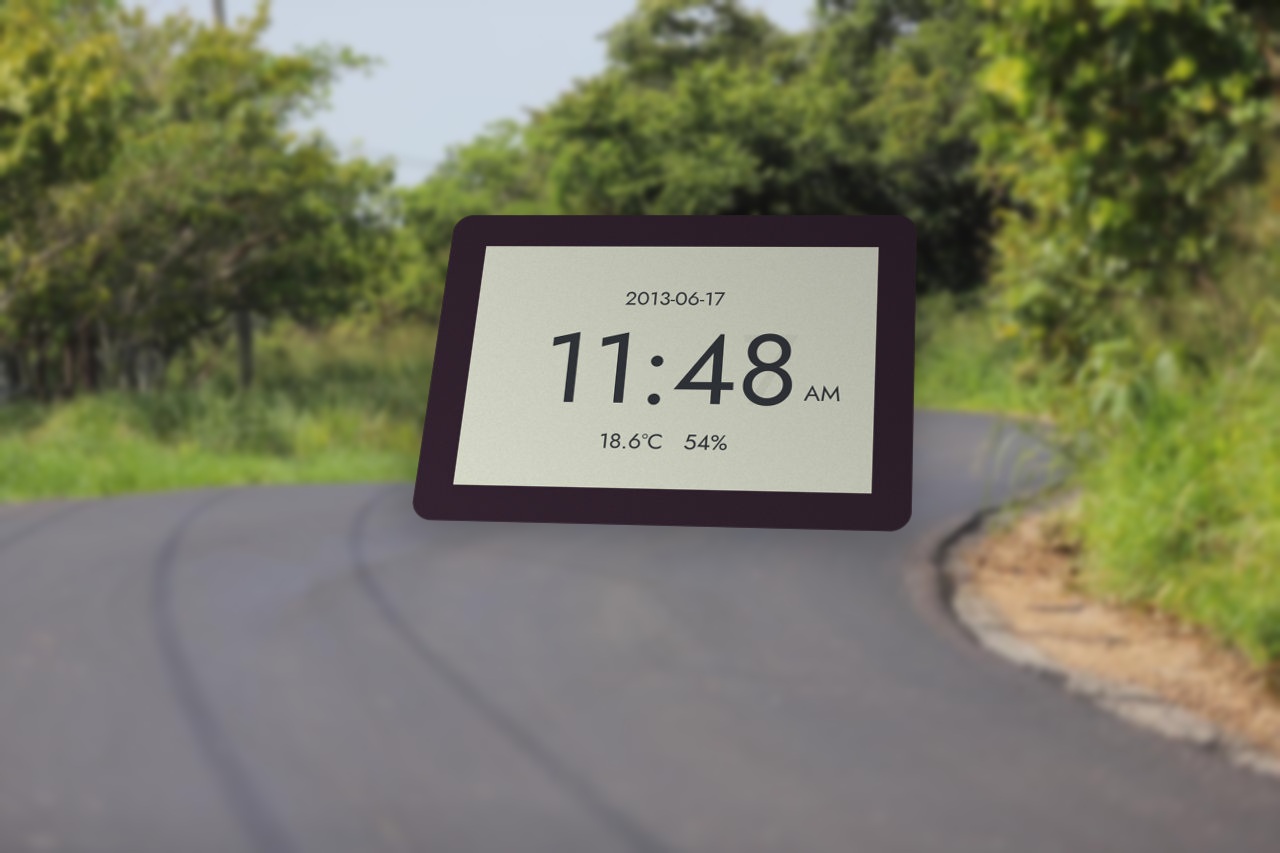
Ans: 11:48
